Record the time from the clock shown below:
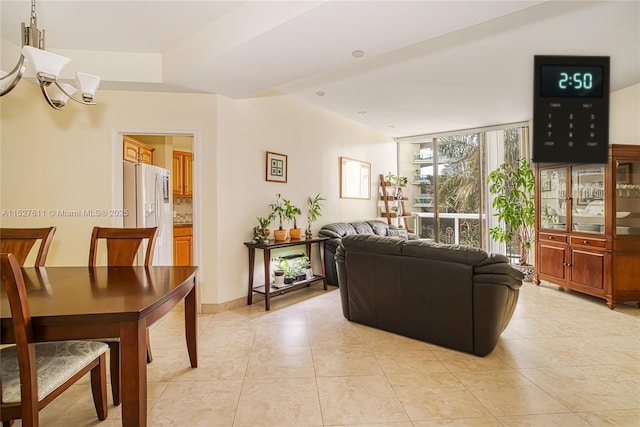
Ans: 2:50
